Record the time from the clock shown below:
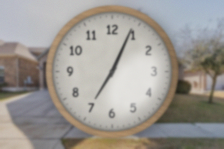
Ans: 7:04
